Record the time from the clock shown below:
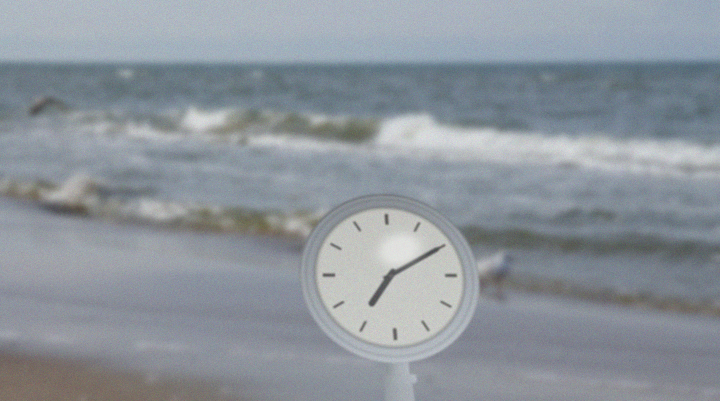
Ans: 7:10
